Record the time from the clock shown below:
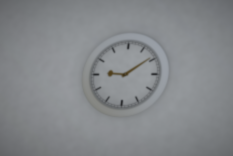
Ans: 9:09
